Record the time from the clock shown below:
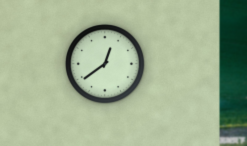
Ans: 12:39
